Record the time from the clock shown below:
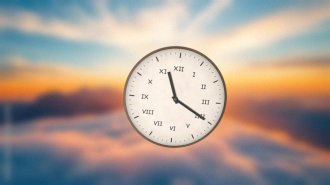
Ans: 11:20
